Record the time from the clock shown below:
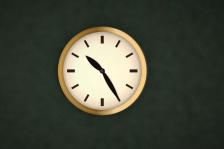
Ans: 10:25
